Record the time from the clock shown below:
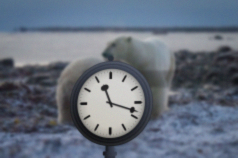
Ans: 11:18
